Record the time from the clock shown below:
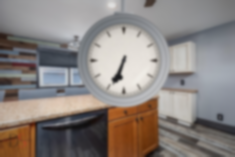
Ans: 6:34
